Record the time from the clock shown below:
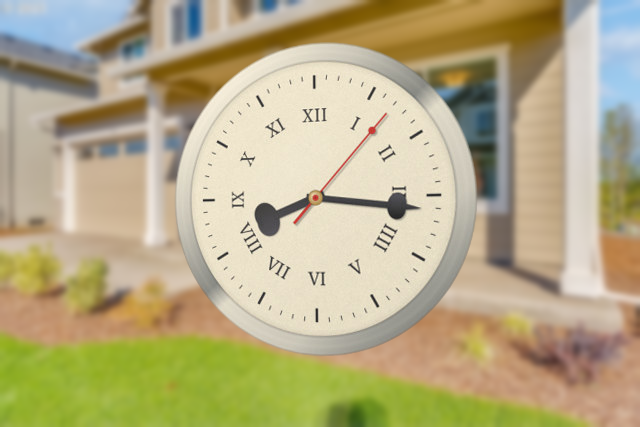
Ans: 8:16:07
